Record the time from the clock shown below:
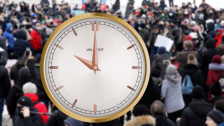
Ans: 10:00
